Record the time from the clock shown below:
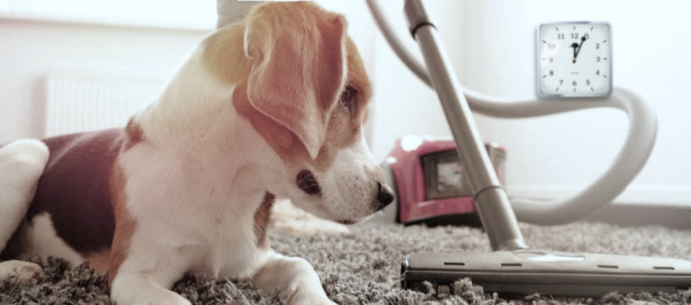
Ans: 12:04
